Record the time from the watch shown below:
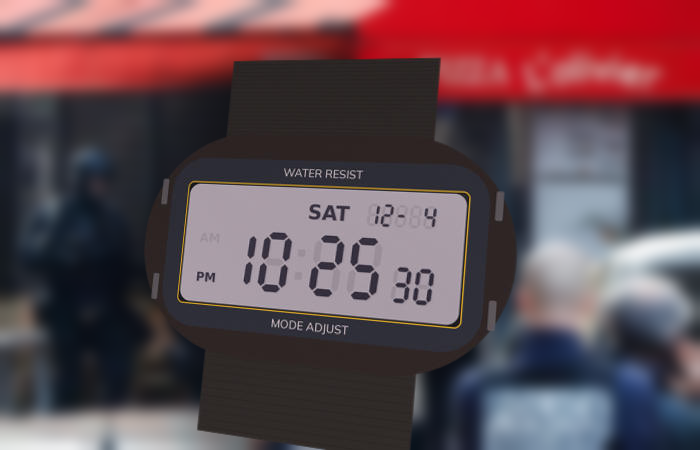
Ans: 10:25:30
